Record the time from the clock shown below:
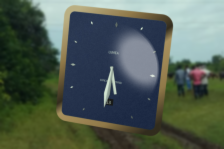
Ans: 5:31
